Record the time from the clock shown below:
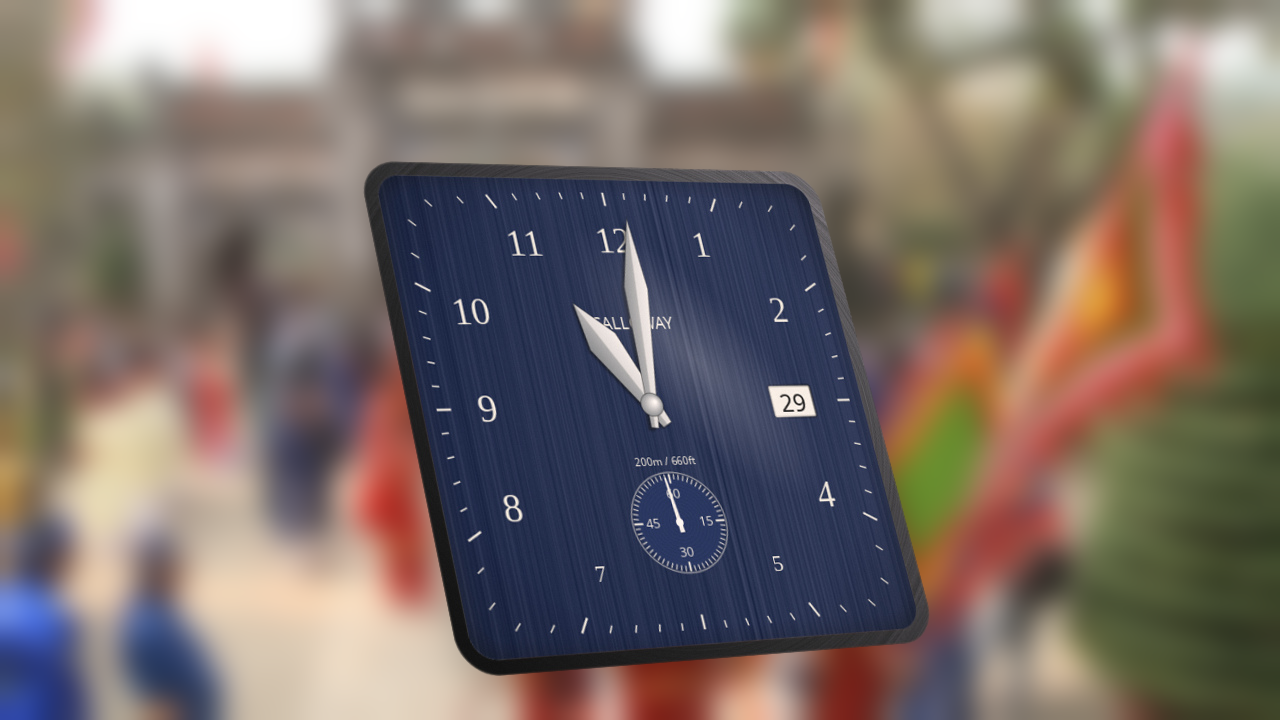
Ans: 11:00:59
